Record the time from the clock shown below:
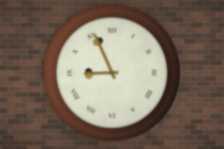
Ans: 8:56
